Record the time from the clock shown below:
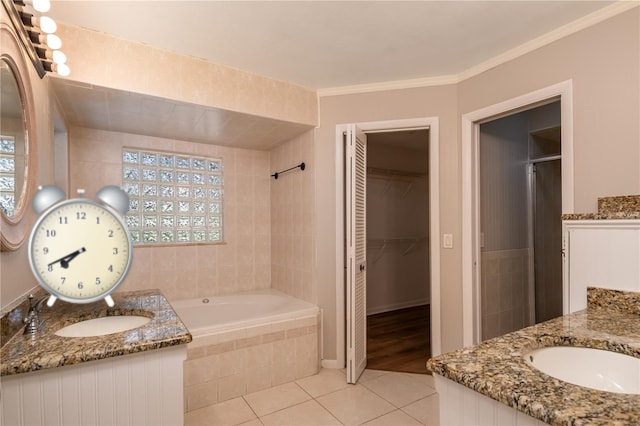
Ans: 7:41
